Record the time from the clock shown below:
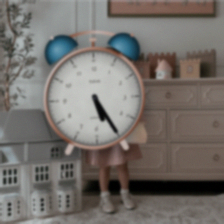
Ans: 5:25
